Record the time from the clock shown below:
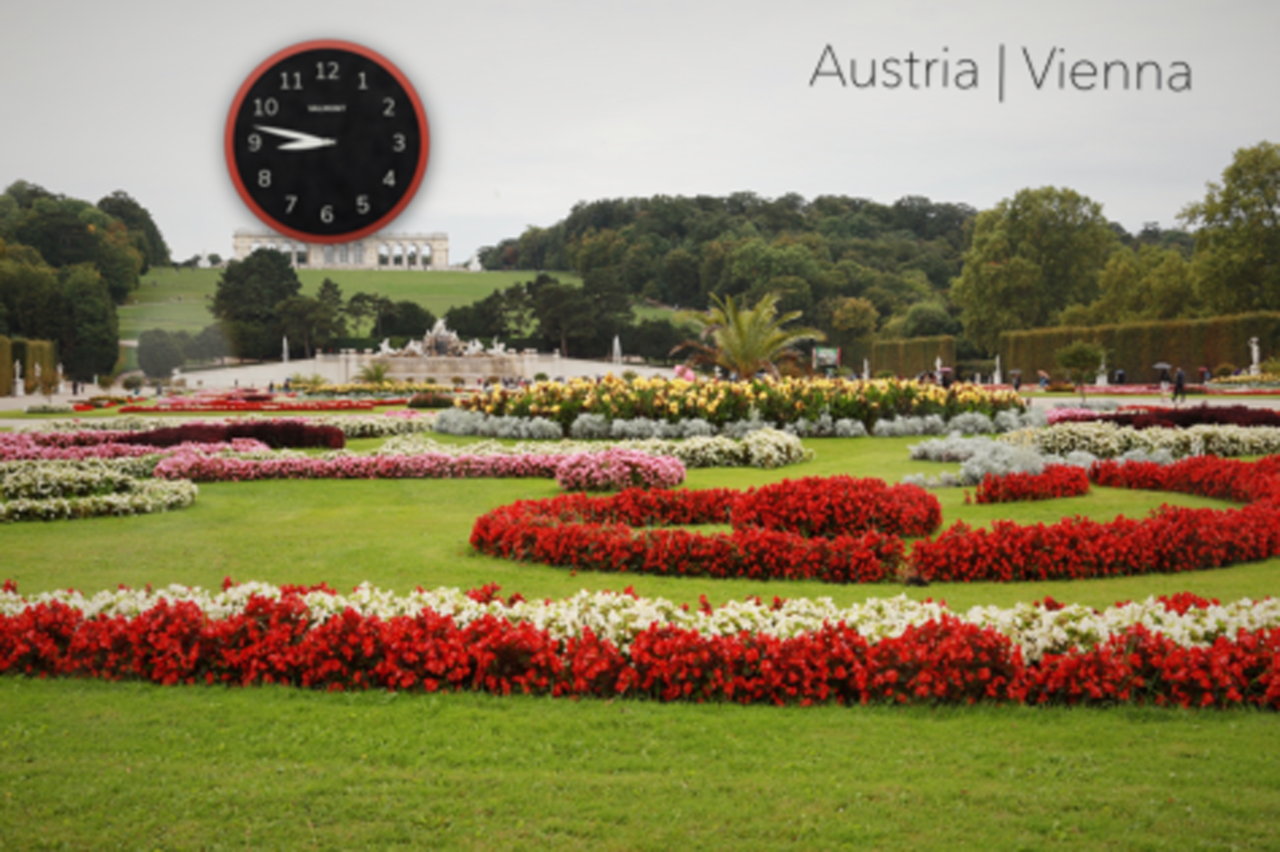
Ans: 8:47
